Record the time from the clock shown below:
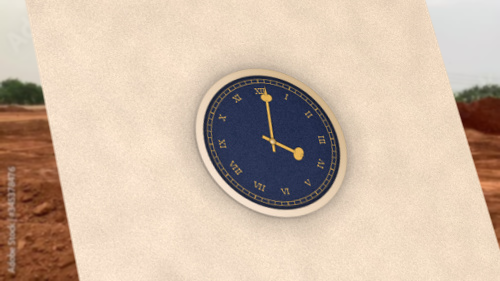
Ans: 4:01
